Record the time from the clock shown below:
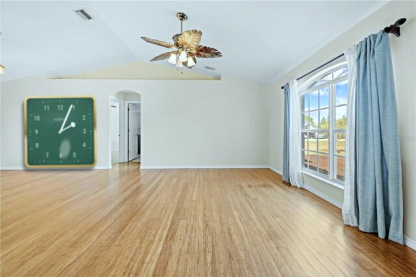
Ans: 2:04
